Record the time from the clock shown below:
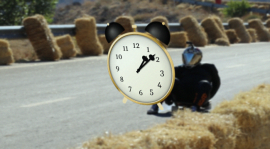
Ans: 1:08
